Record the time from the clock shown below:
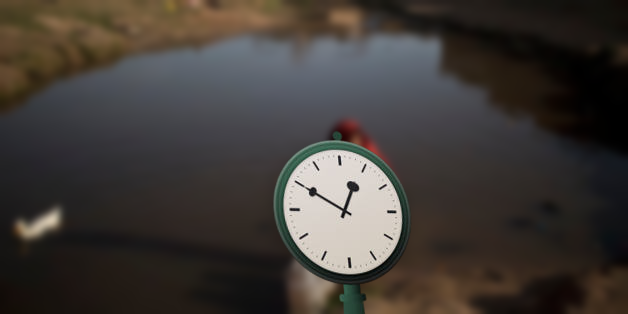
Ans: 12:50
